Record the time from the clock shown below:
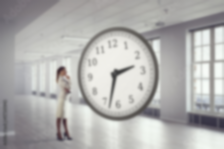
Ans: 2:33
